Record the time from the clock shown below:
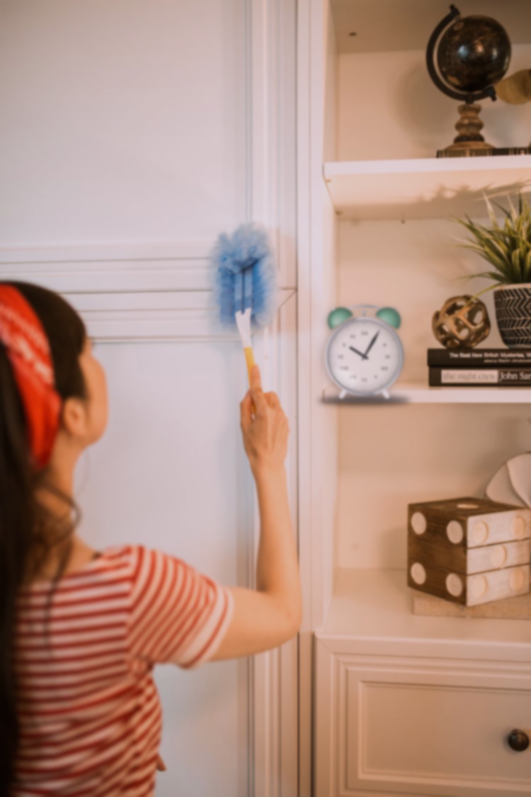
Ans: 10:05
